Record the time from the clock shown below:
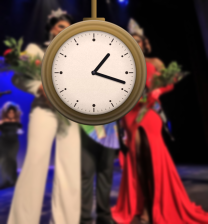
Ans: 1:18
